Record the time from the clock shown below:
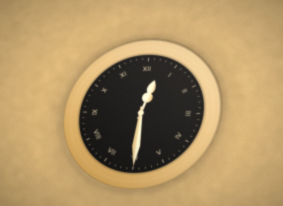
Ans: 12:30
